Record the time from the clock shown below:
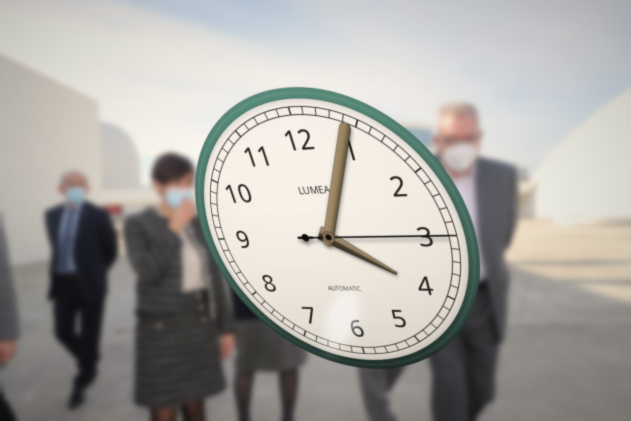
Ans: 4:04:15
